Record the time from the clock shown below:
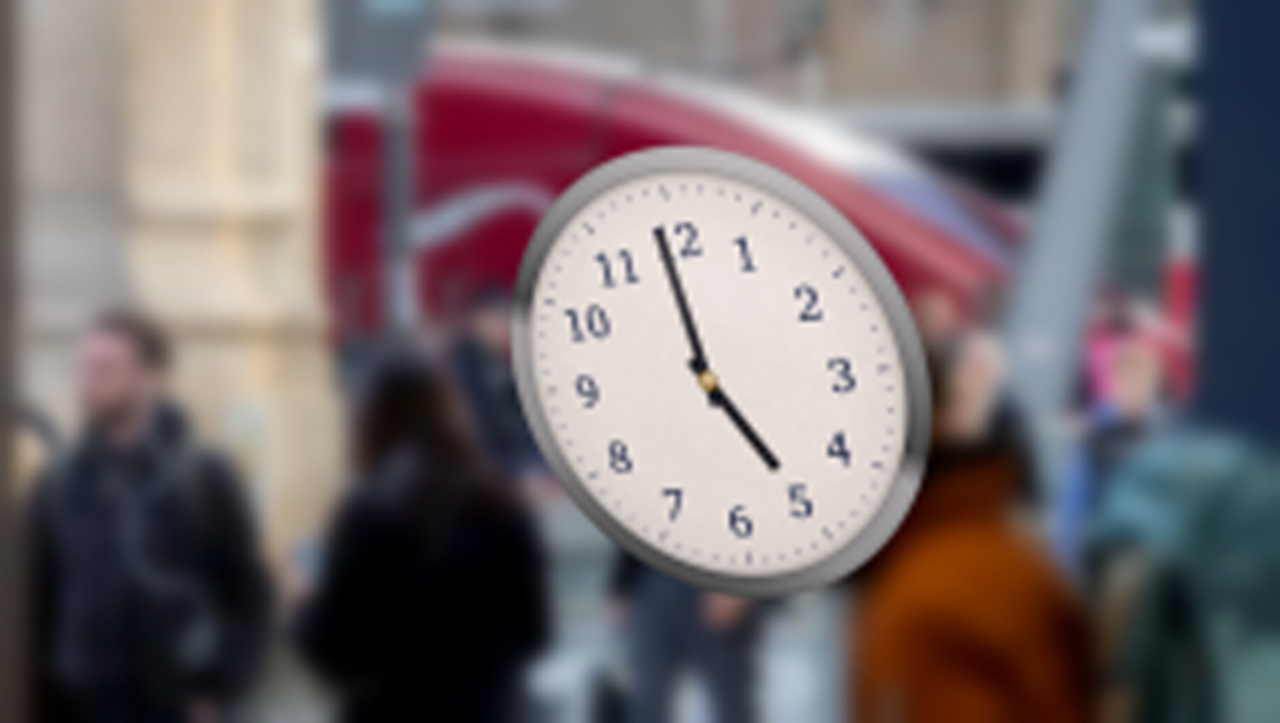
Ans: 4:59
